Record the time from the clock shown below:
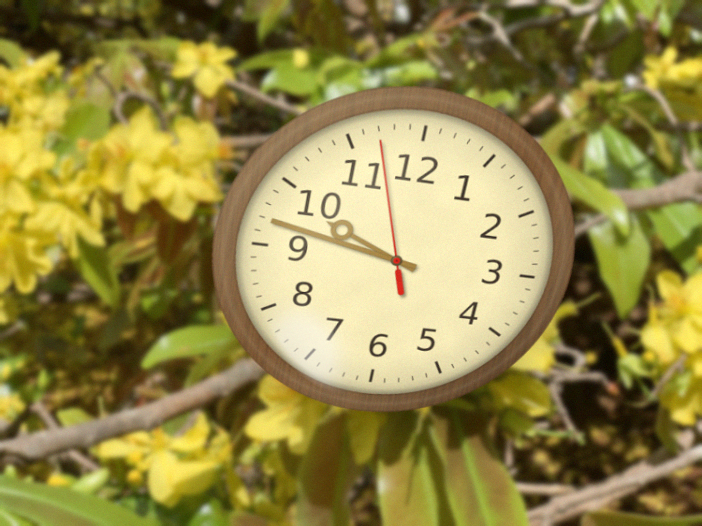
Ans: 9:46:57
